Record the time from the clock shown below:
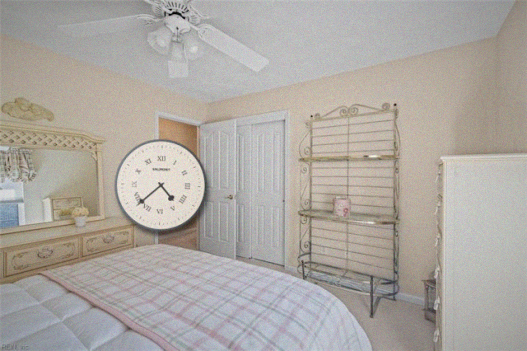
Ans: 4:38
